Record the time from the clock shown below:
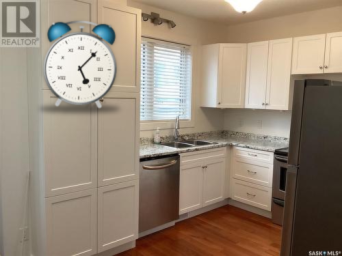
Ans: 5:07
